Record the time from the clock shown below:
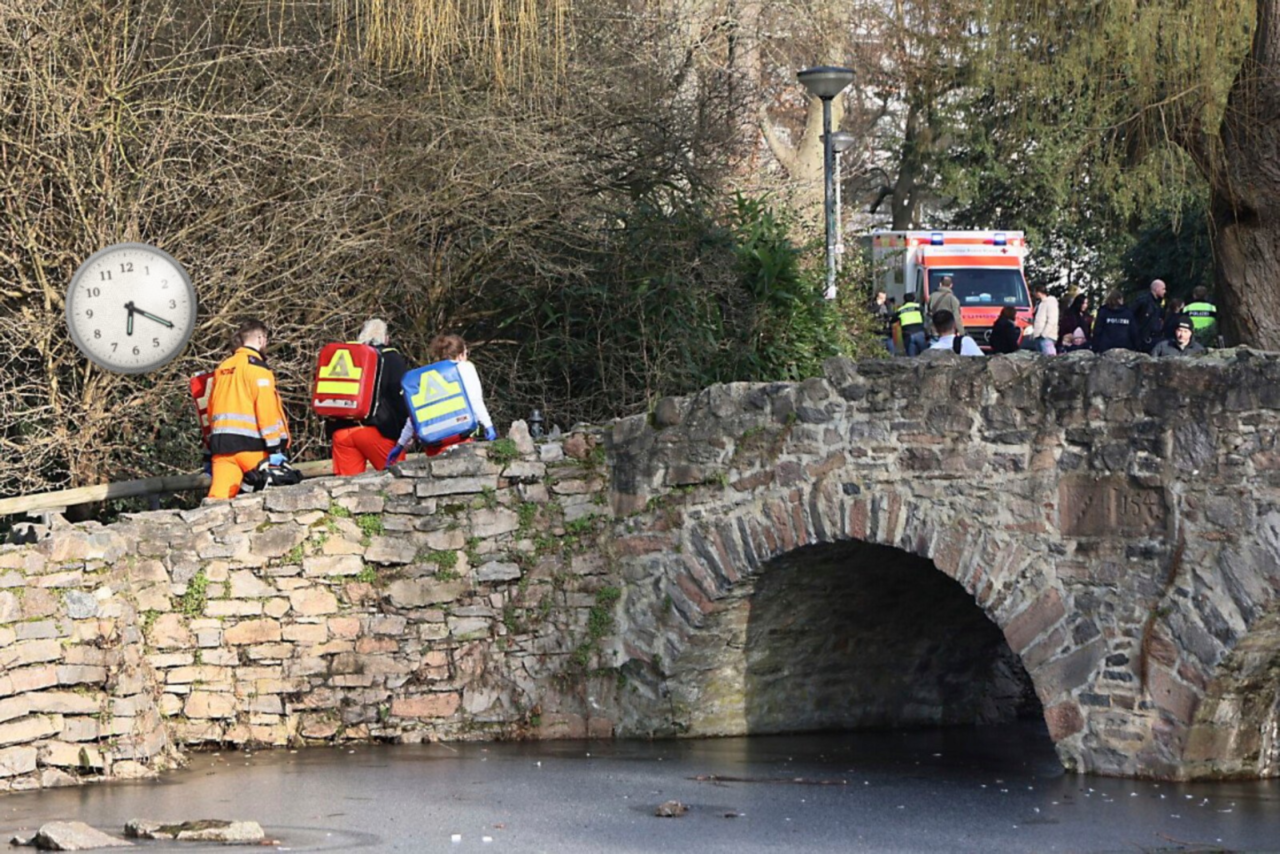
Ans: 6:20
